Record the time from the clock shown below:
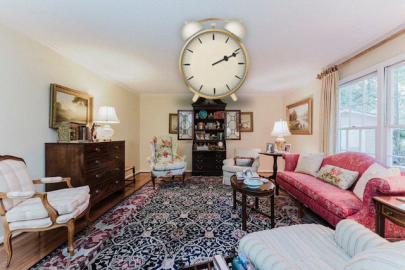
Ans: 2:11
